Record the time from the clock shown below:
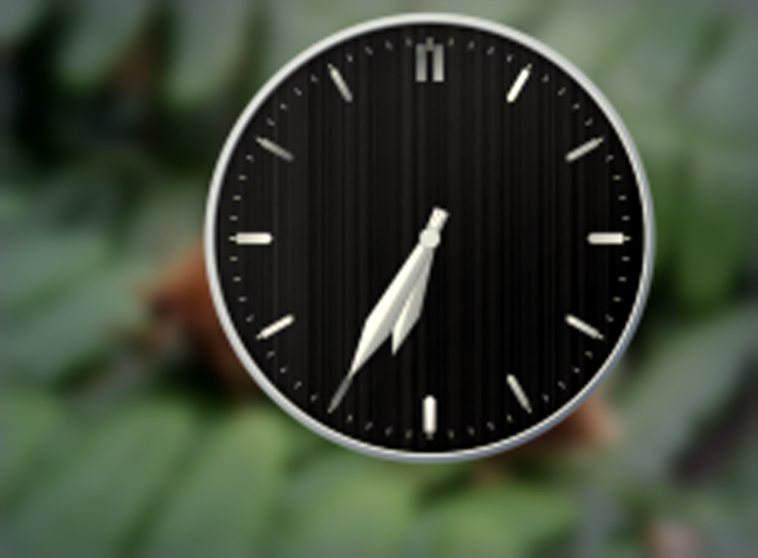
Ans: 6:35
